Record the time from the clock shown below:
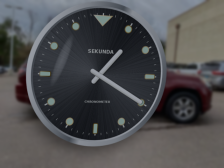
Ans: 1:20
